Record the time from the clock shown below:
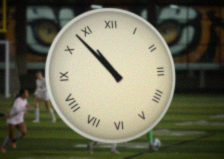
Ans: 10:53
